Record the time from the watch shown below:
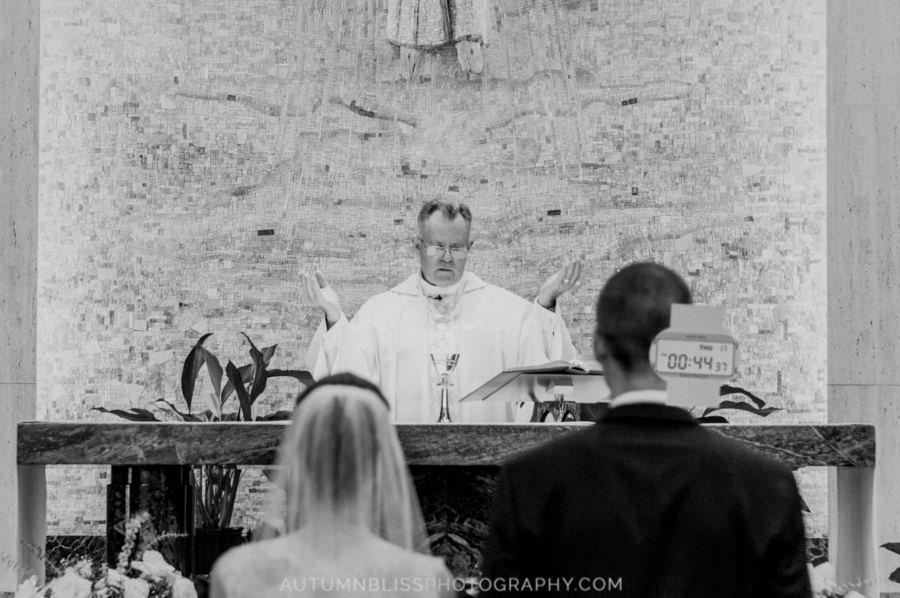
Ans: 0:44
